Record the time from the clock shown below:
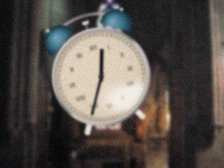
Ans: 12:35
